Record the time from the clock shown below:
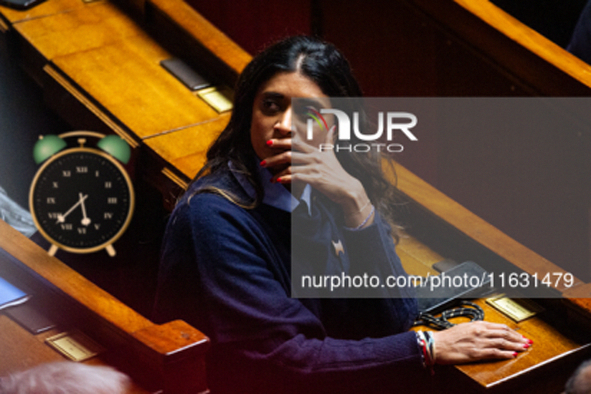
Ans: 5:38
